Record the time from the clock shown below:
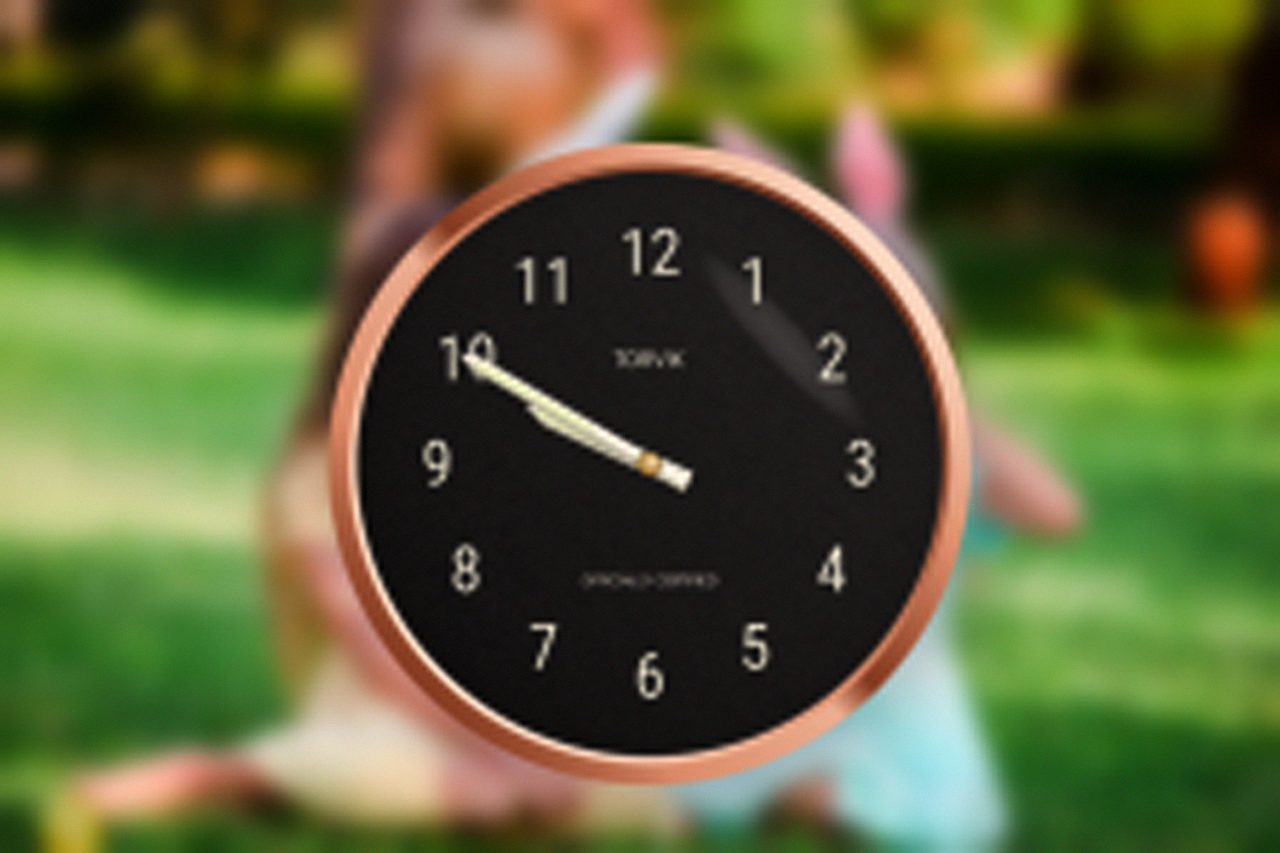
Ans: 9:50
